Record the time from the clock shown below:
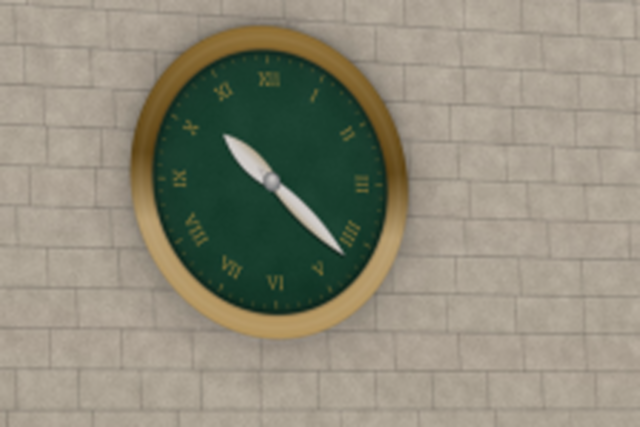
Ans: 10:22
